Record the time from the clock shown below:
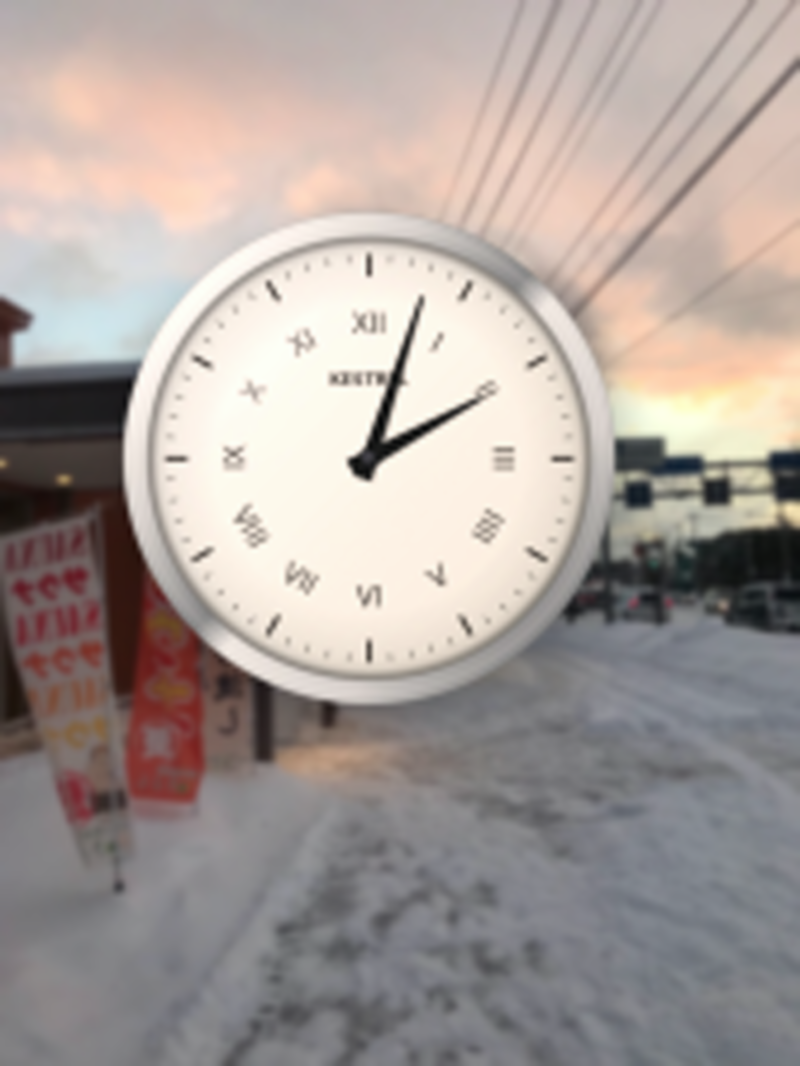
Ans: 2:03
